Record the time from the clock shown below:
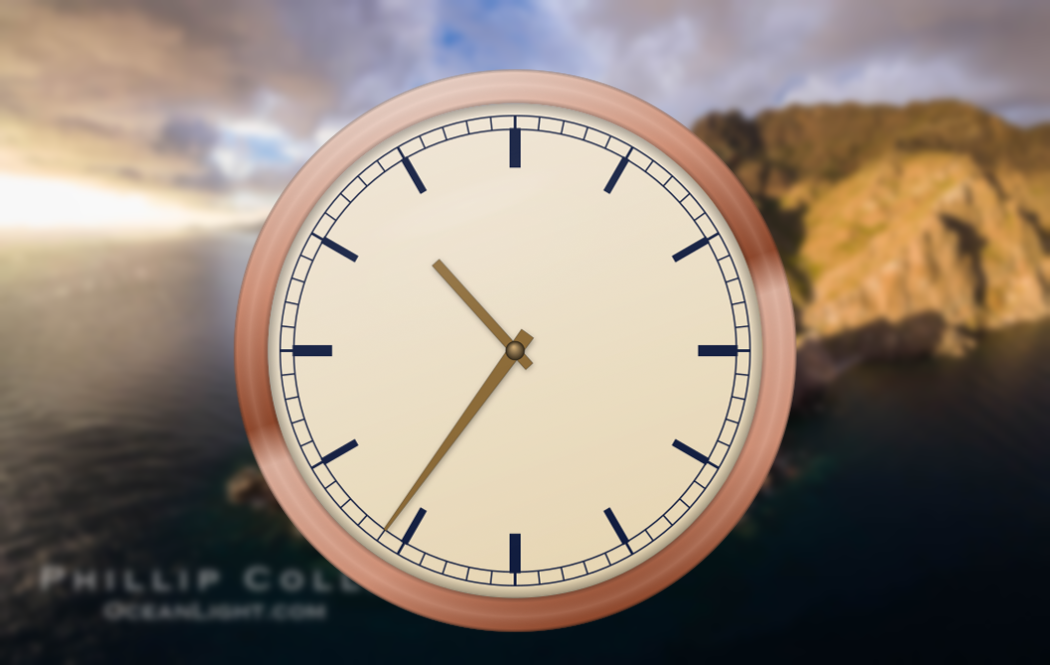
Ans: 10:36
